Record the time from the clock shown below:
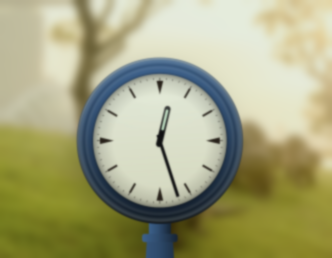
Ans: 12:27
